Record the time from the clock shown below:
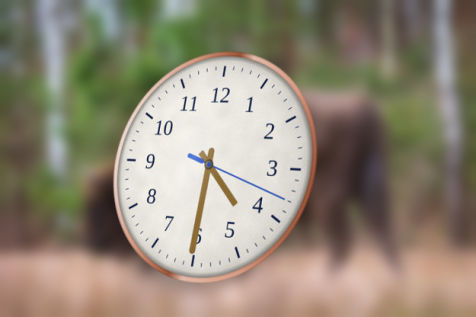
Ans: 4:30:18
